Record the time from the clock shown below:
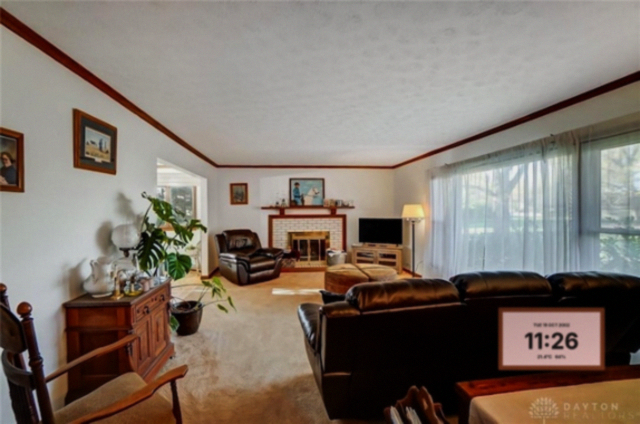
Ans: 11:26
